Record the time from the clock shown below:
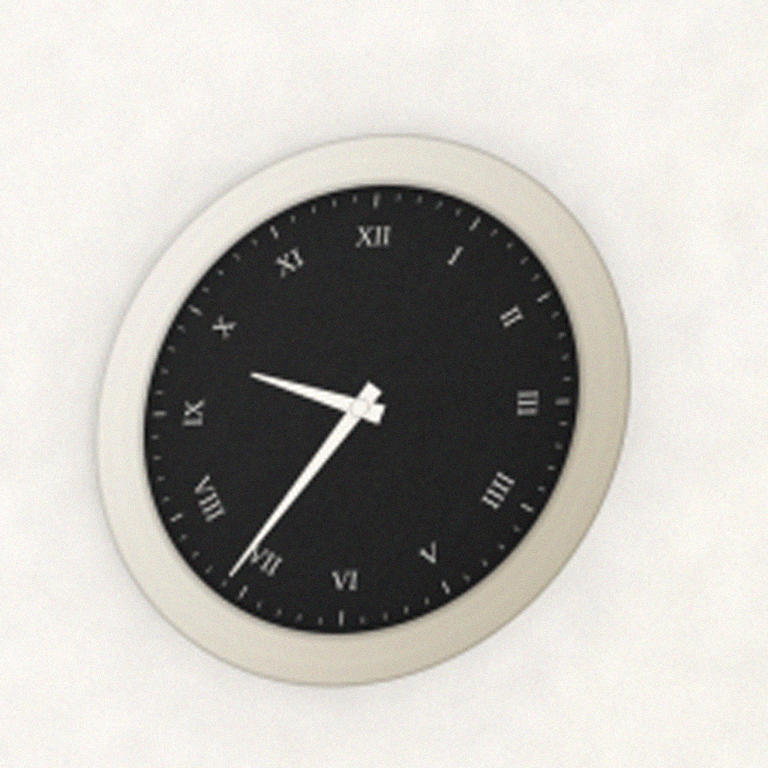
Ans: 9:36
